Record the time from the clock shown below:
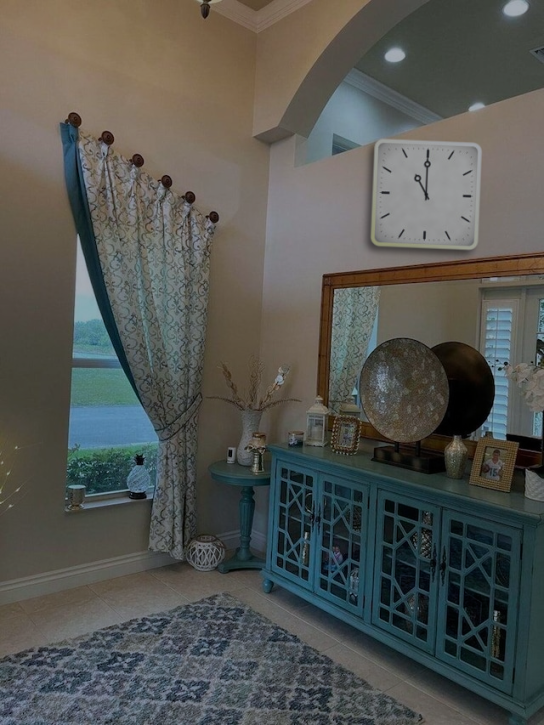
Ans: 11:00
